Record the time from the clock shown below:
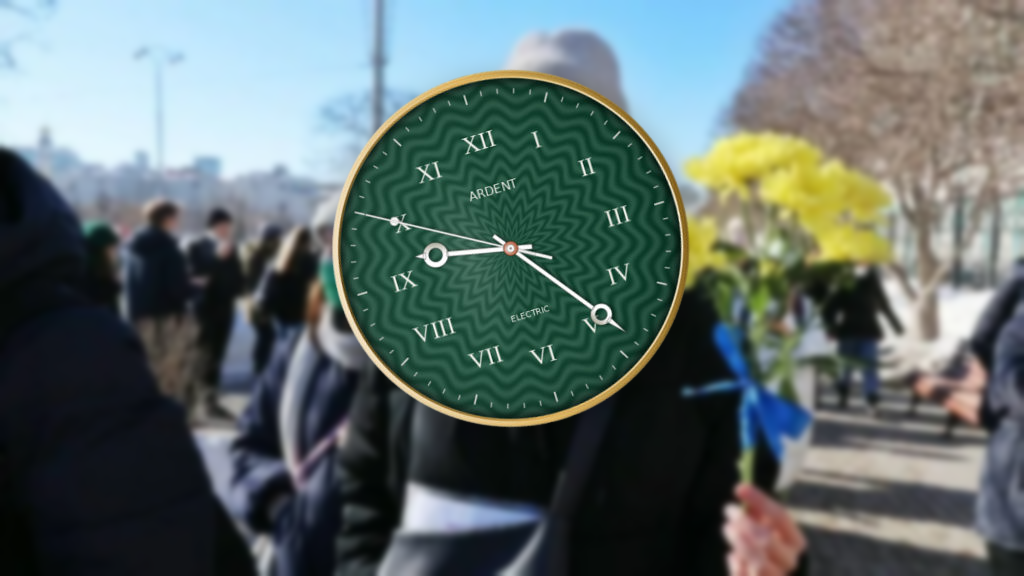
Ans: 9:23:50
